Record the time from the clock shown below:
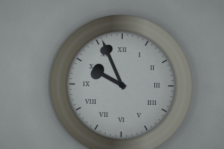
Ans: 9:56
